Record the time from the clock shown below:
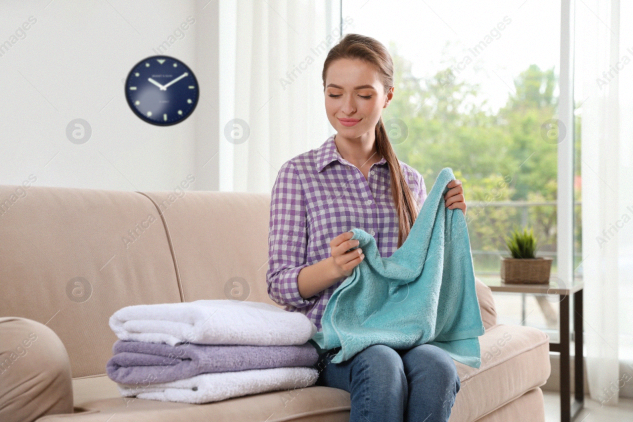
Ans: 10:10
